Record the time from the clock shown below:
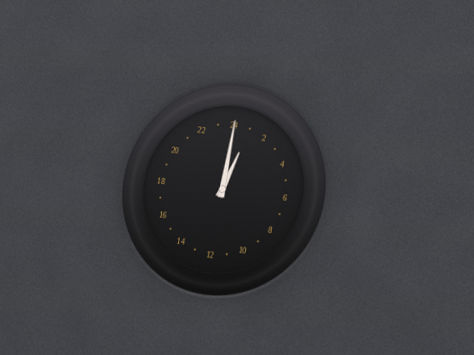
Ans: 1:00
